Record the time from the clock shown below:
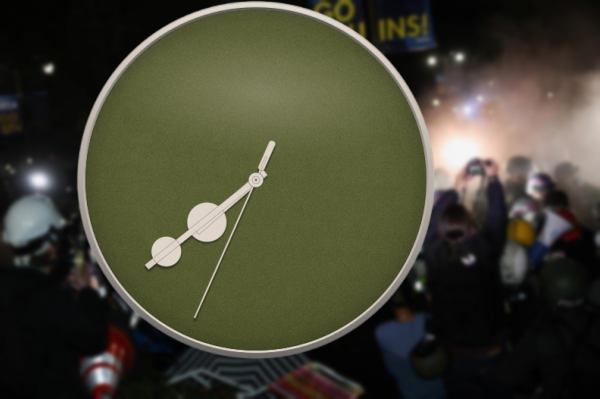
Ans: 7:38:34
